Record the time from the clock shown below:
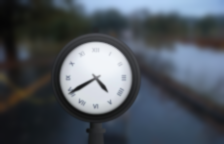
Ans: 4:40
